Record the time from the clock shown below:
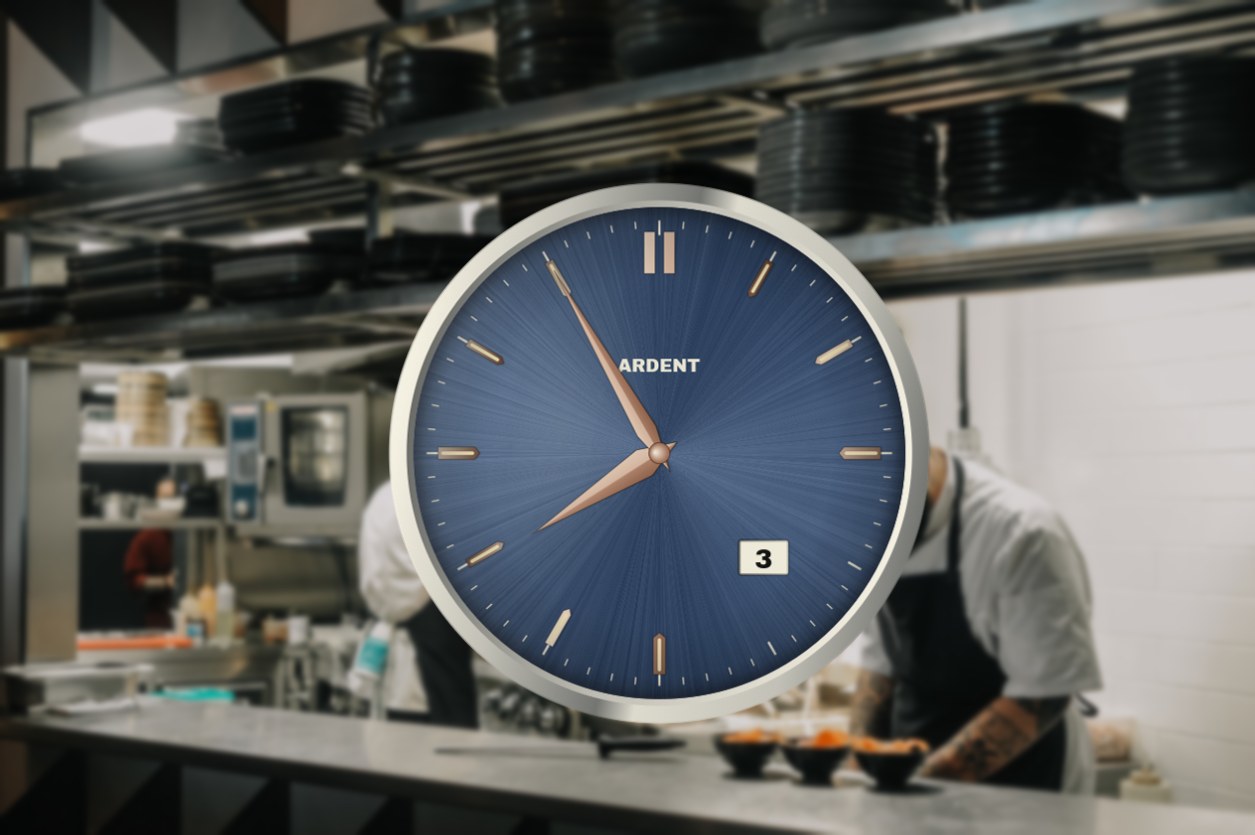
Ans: 7:55
